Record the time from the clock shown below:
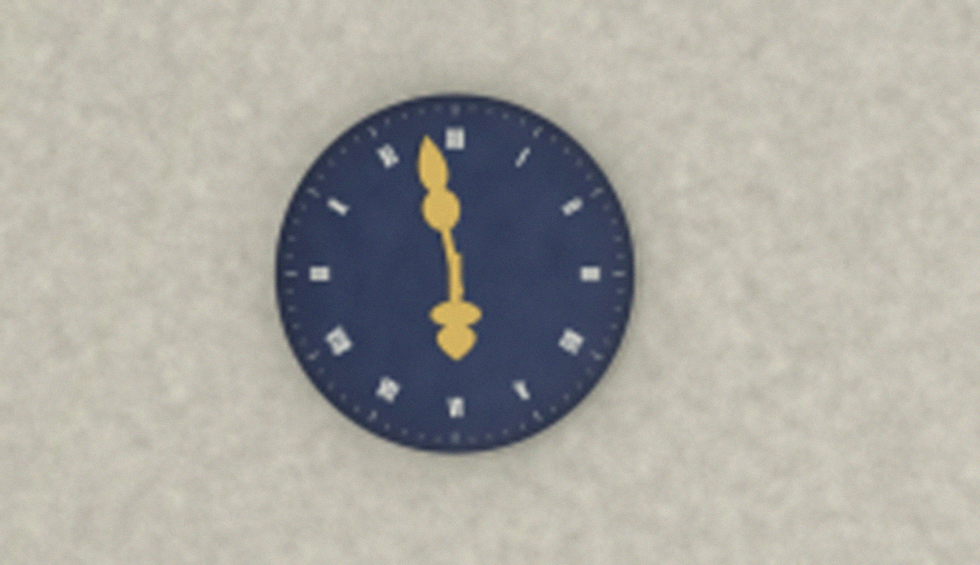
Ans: 5:58
